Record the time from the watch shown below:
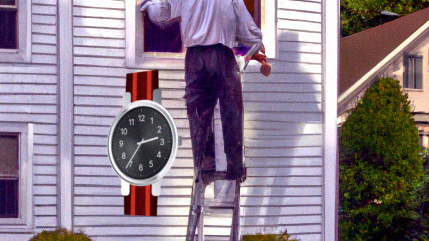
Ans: 2:36
